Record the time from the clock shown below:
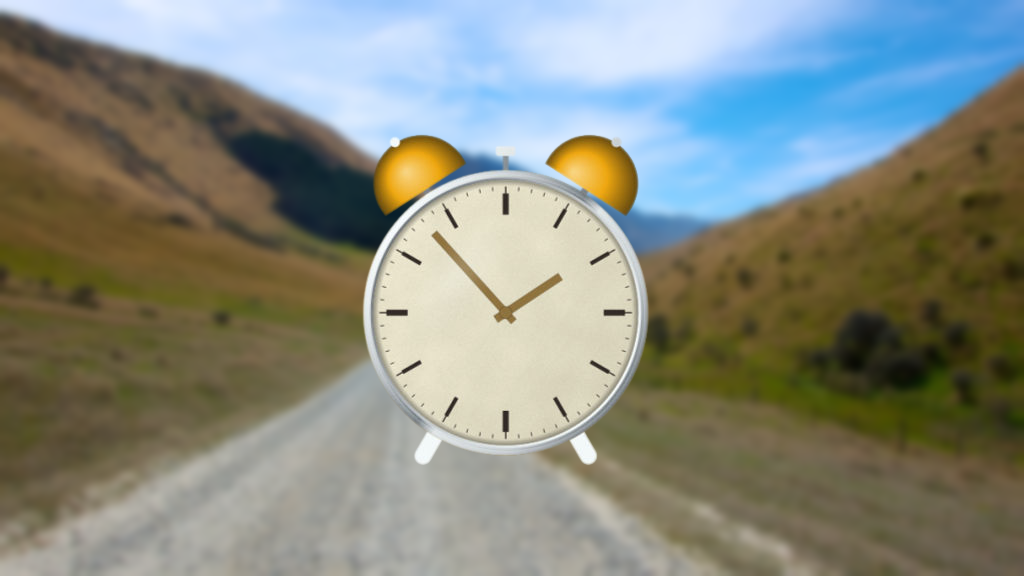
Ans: 1:53
